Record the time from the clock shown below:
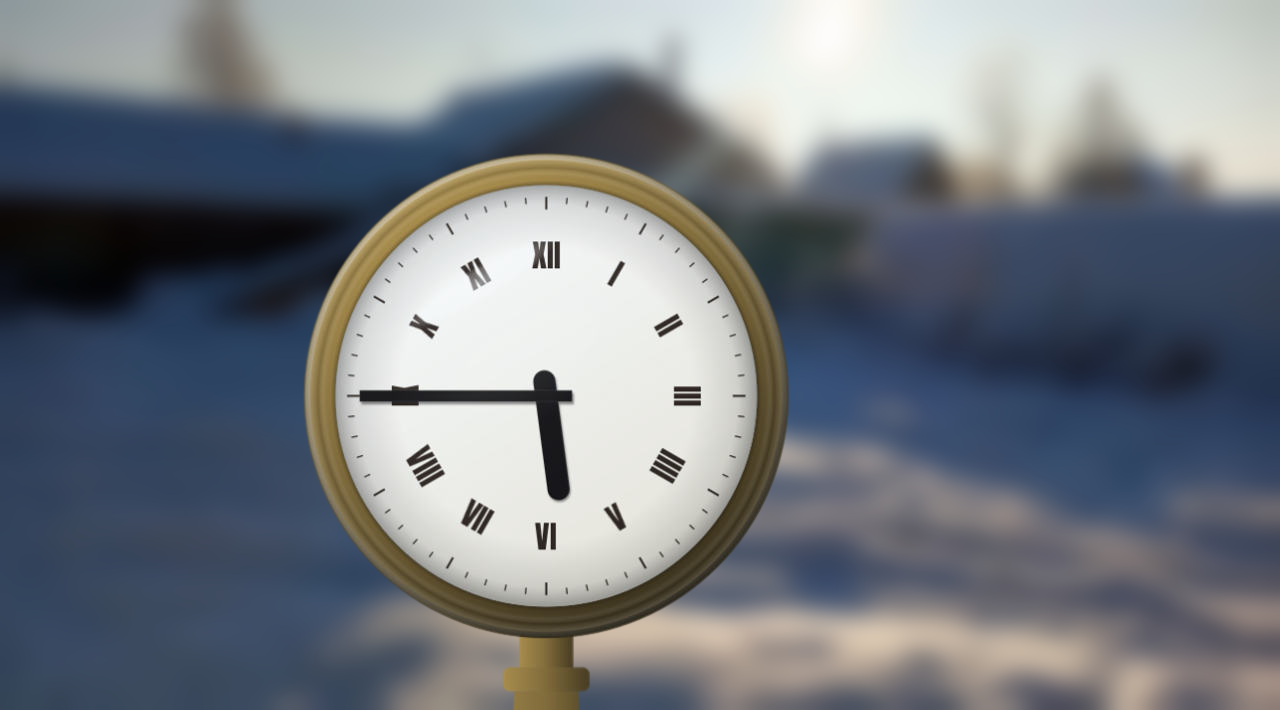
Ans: 5:45
